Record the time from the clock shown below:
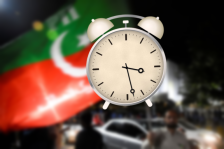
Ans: 3:28
